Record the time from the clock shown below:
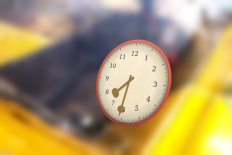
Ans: 7:31
